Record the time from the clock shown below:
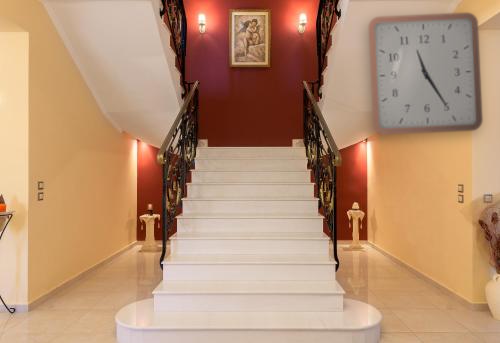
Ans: 11:25
